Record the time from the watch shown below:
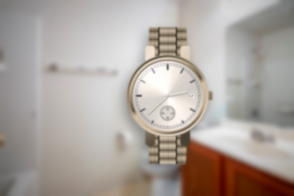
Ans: 2:38
